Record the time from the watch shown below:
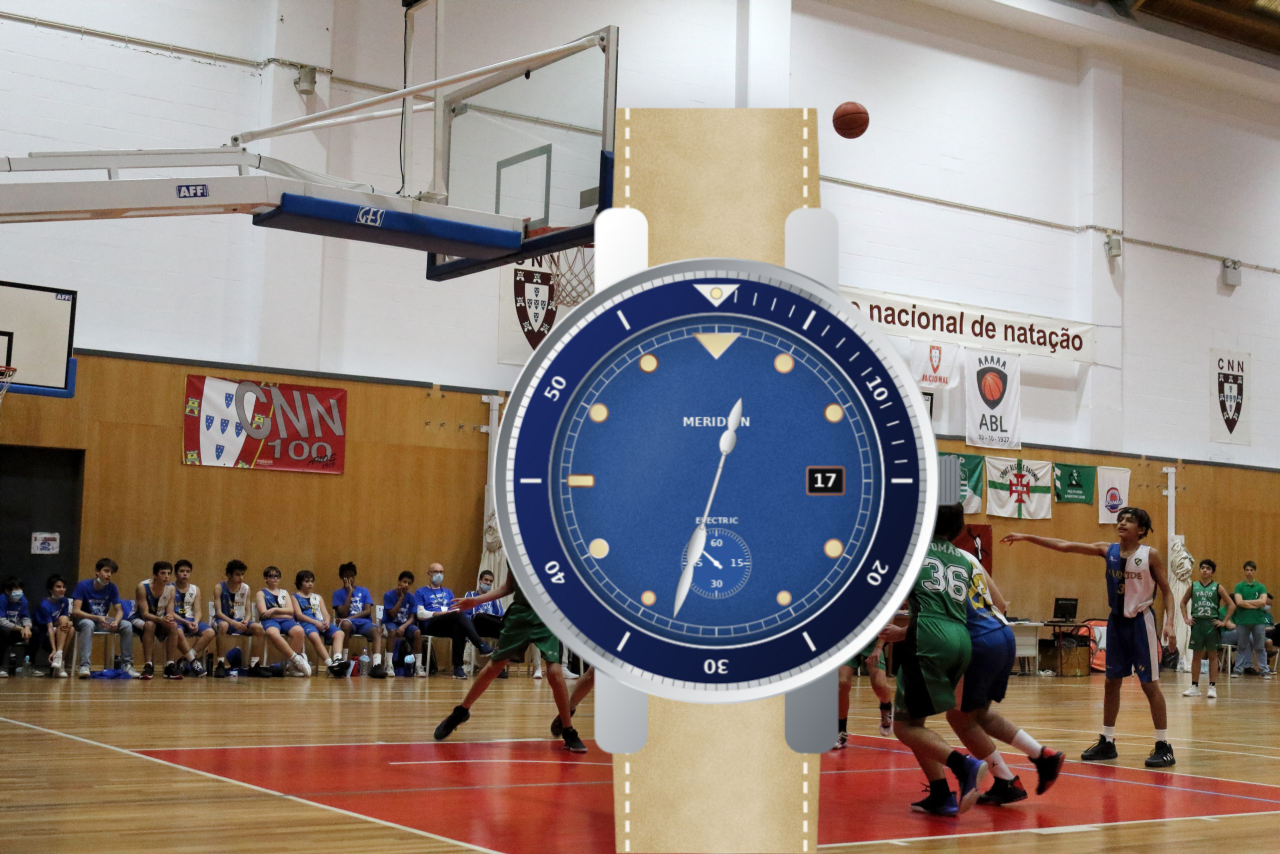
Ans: 12:32:52
